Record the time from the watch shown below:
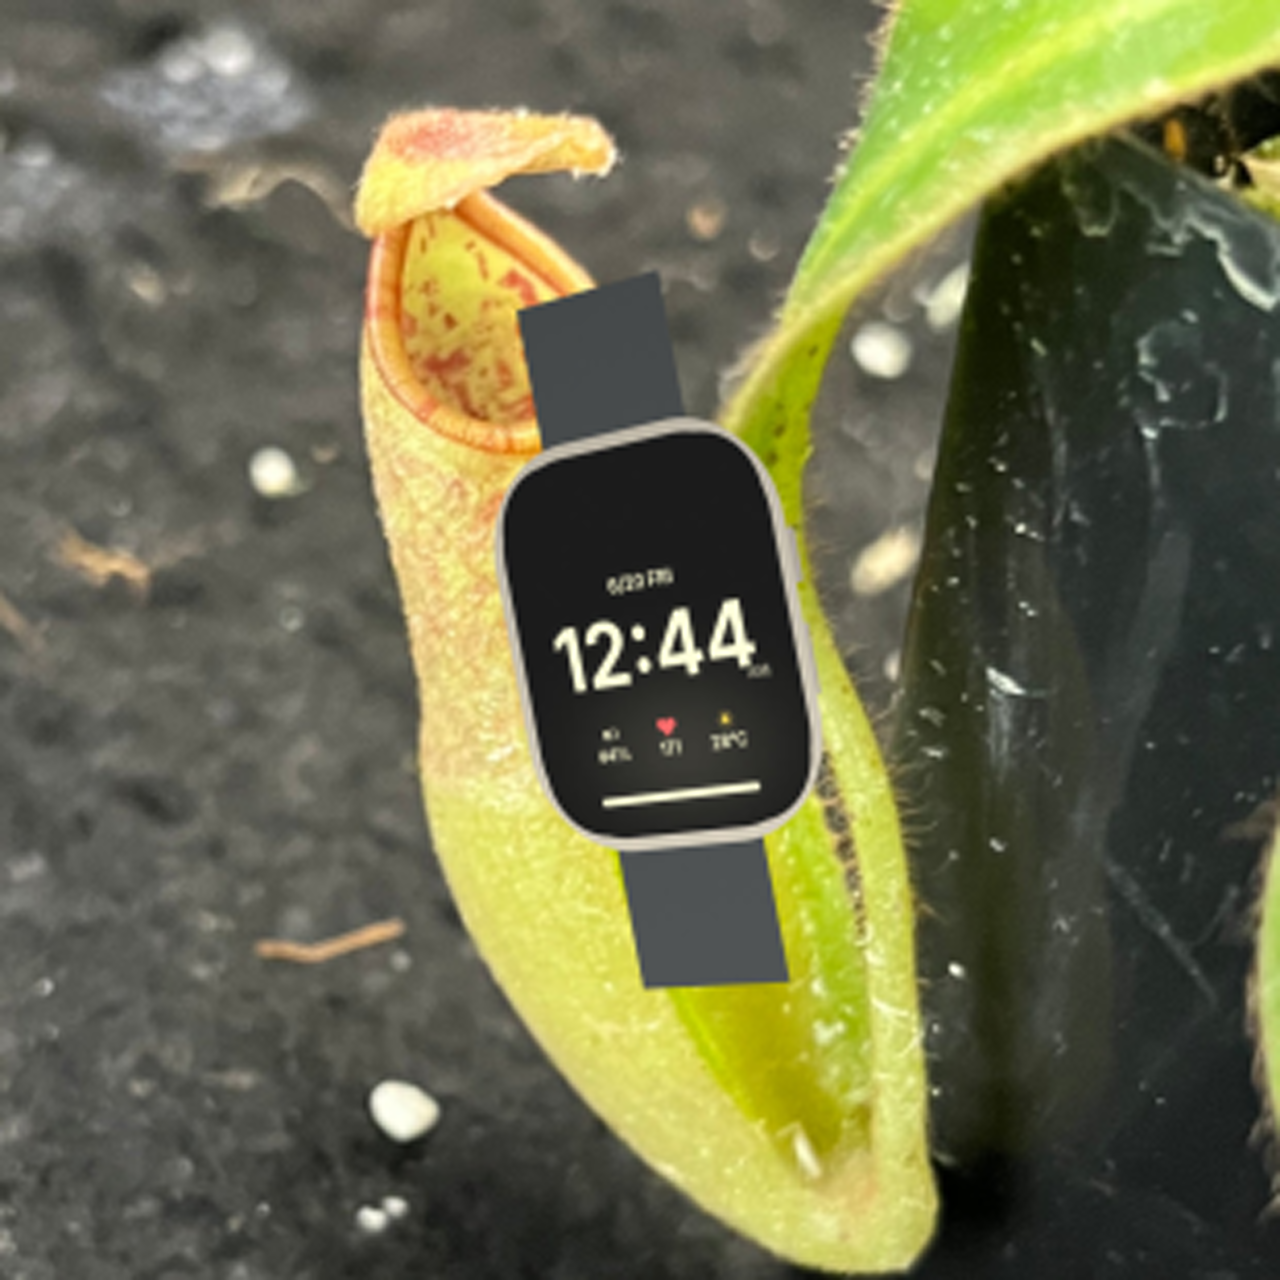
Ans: 12:44
